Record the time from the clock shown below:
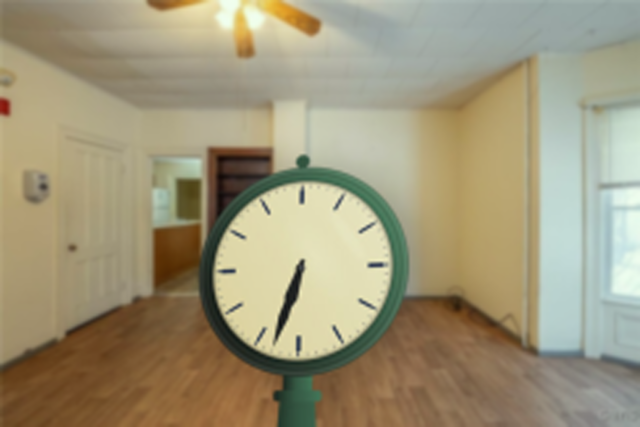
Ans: 6:33
